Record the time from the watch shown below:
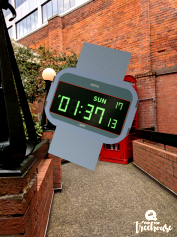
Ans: 1:37:13
